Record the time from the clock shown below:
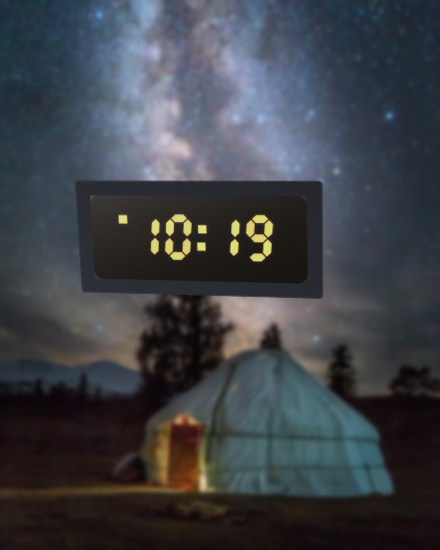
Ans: 10:19
